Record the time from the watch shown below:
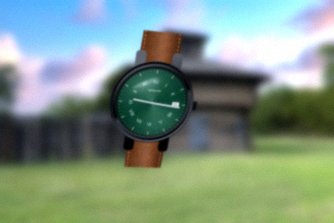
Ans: 9:16
